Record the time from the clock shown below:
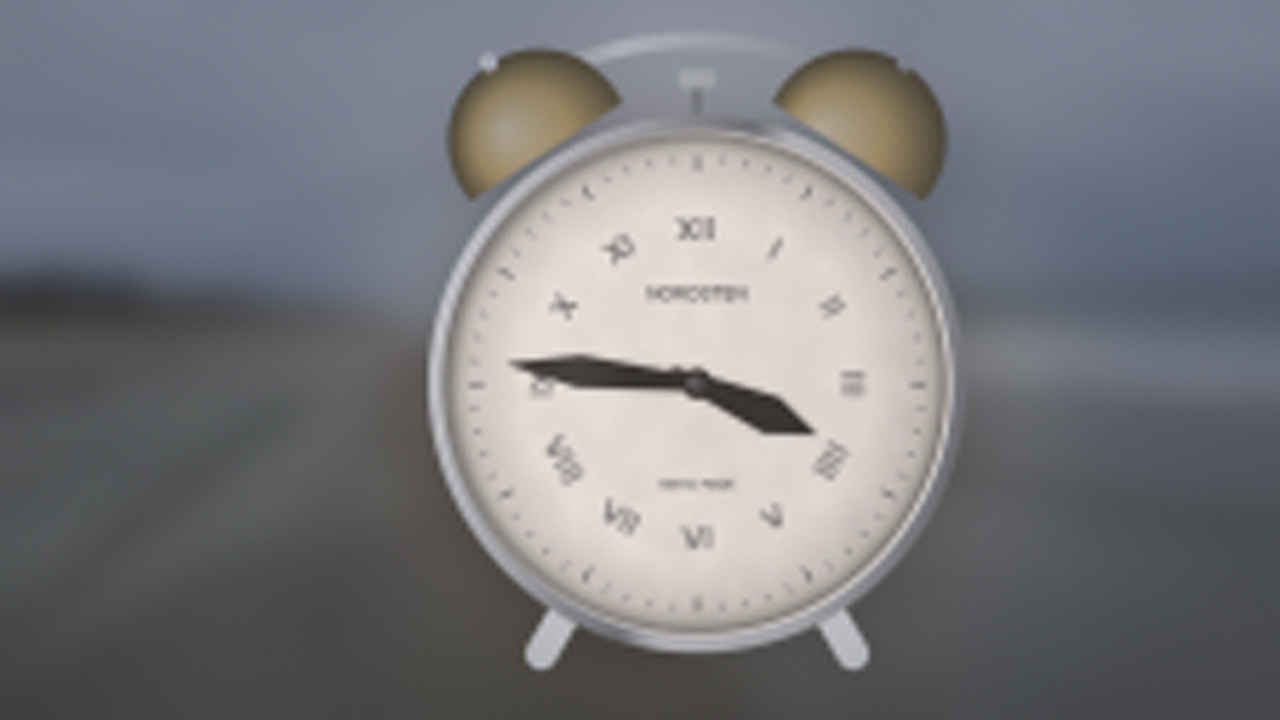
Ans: 3:46
